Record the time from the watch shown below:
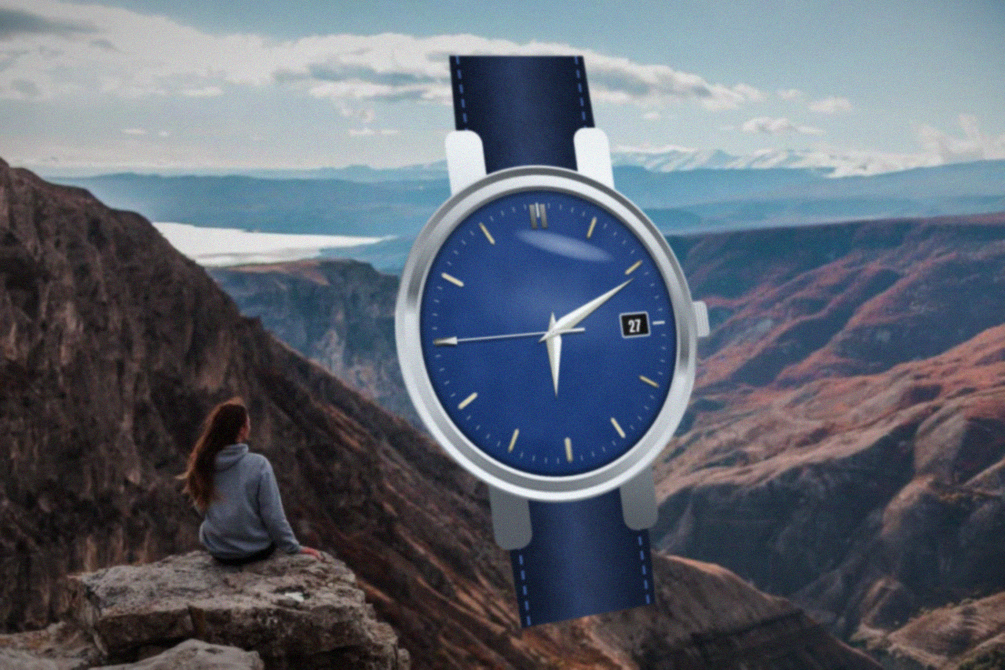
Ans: 6:10:45
